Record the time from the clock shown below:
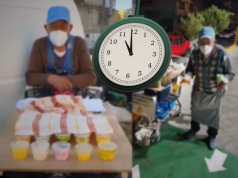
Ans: 10:59
